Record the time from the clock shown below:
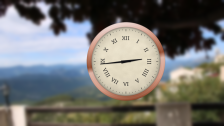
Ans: 2:44
